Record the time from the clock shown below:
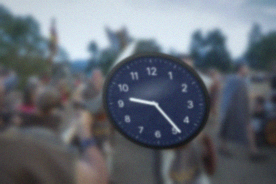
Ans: 9:24
